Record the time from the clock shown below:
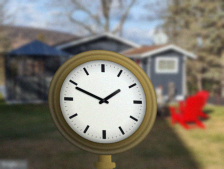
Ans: 1:49
